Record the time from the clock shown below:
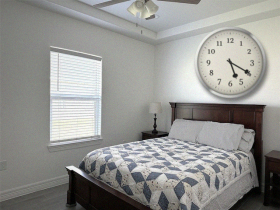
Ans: 5:20
